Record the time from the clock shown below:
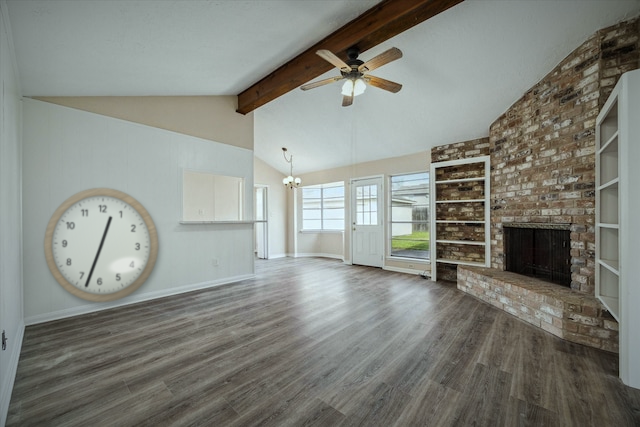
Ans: 12:33
